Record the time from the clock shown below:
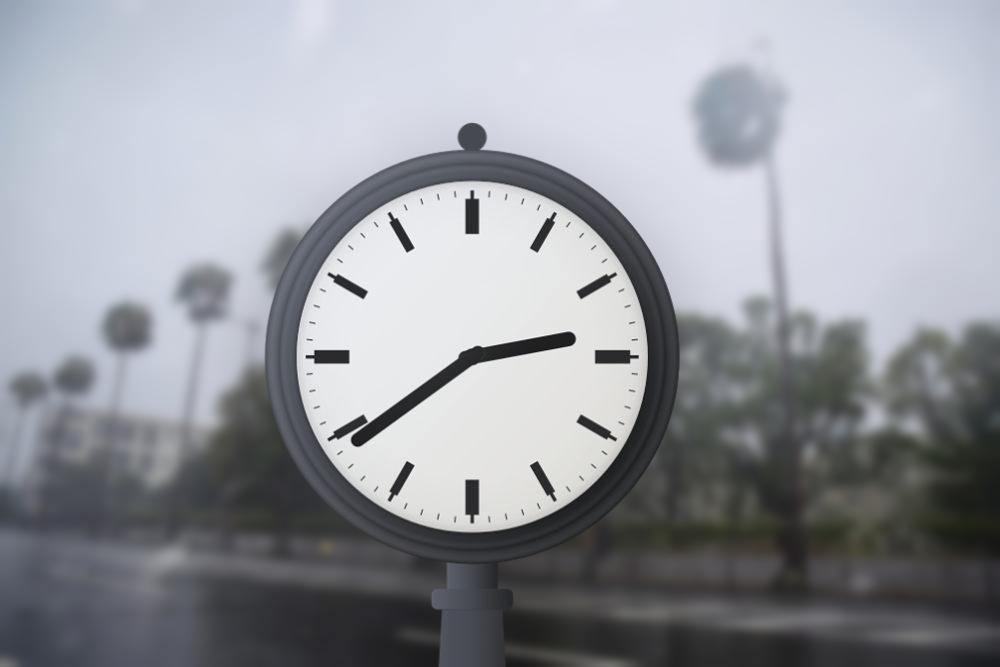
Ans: 2:39
